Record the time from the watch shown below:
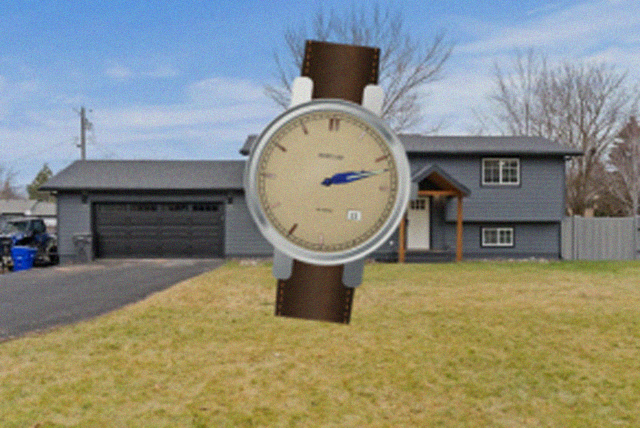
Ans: 2:12
